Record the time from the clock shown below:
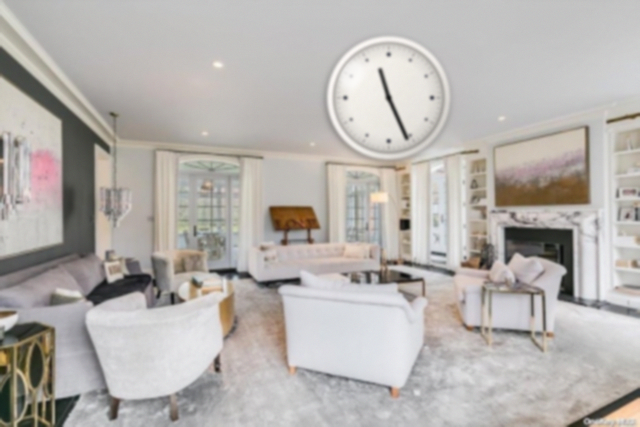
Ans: 11:26
